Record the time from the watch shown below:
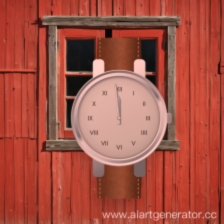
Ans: 11:59
